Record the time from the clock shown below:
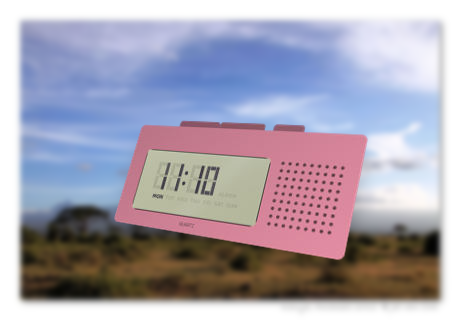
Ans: 11:10
